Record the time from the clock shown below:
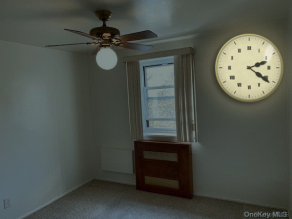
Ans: 2:21
